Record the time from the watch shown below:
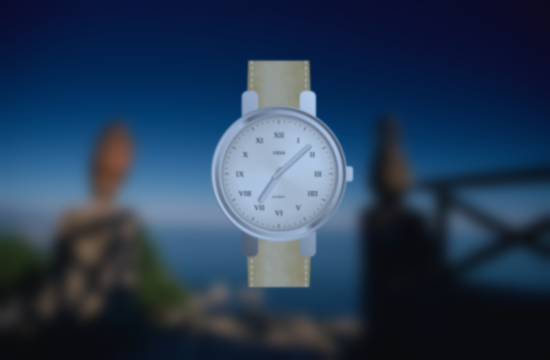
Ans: 7:08
